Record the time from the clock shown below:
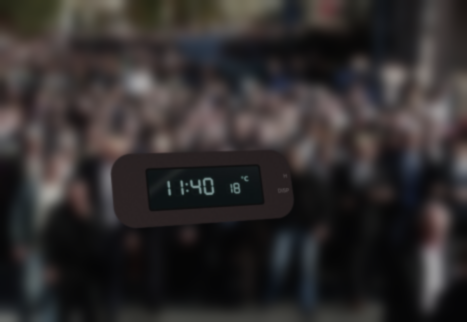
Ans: 11:40
